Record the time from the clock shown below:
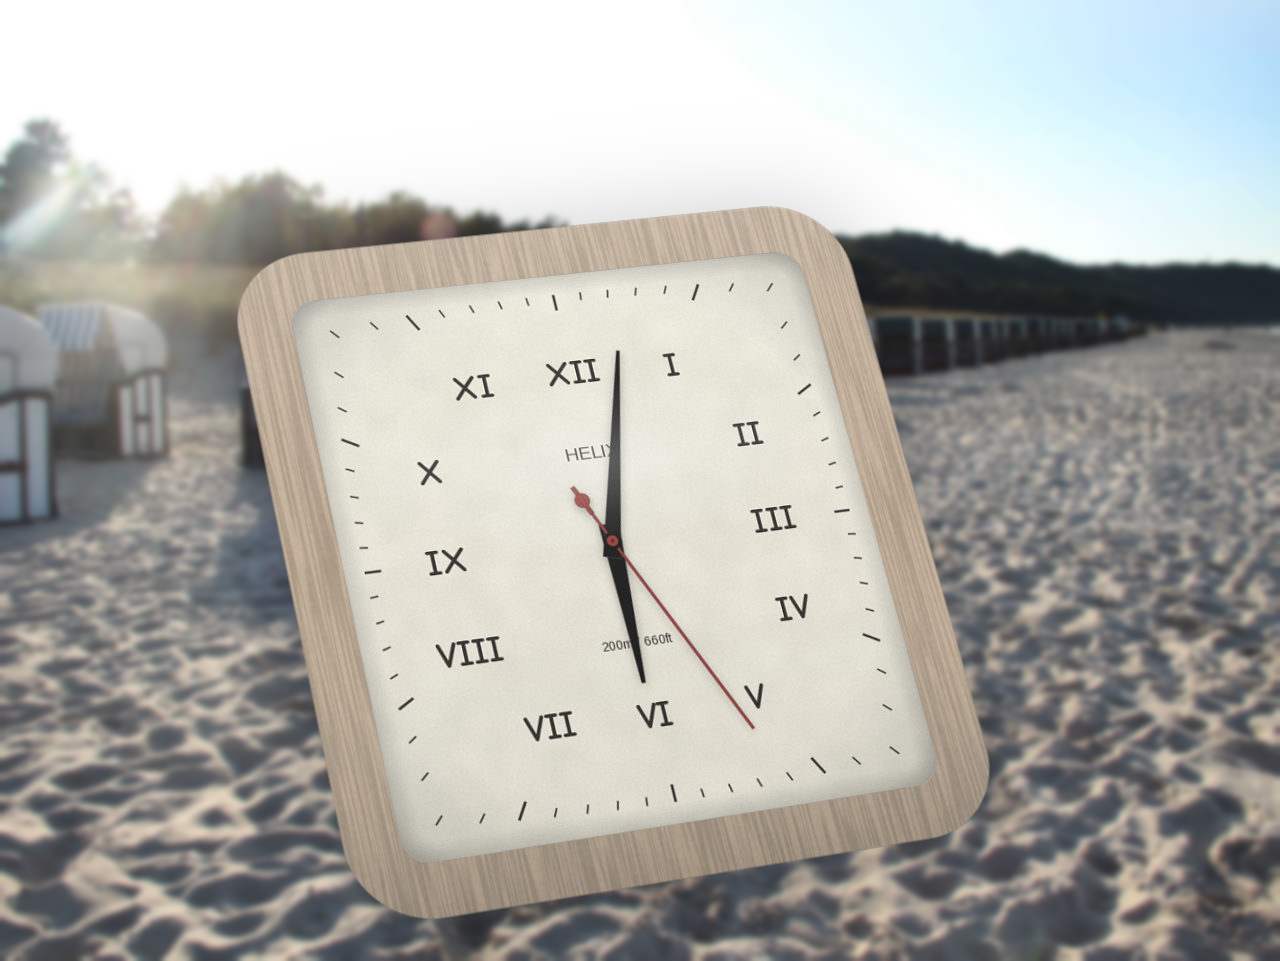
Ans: 6:02:26
